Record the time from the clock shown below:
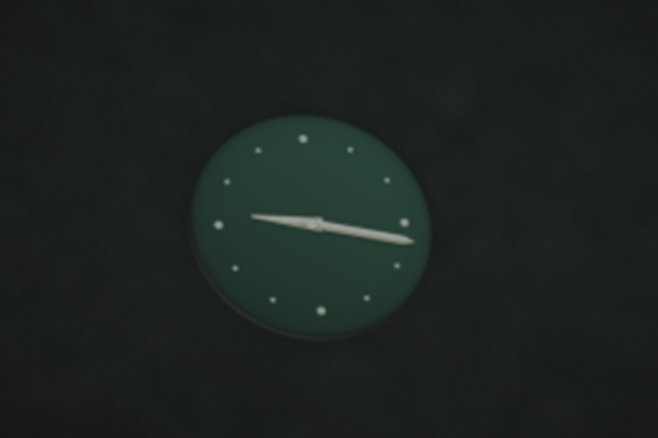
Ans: 9:17
